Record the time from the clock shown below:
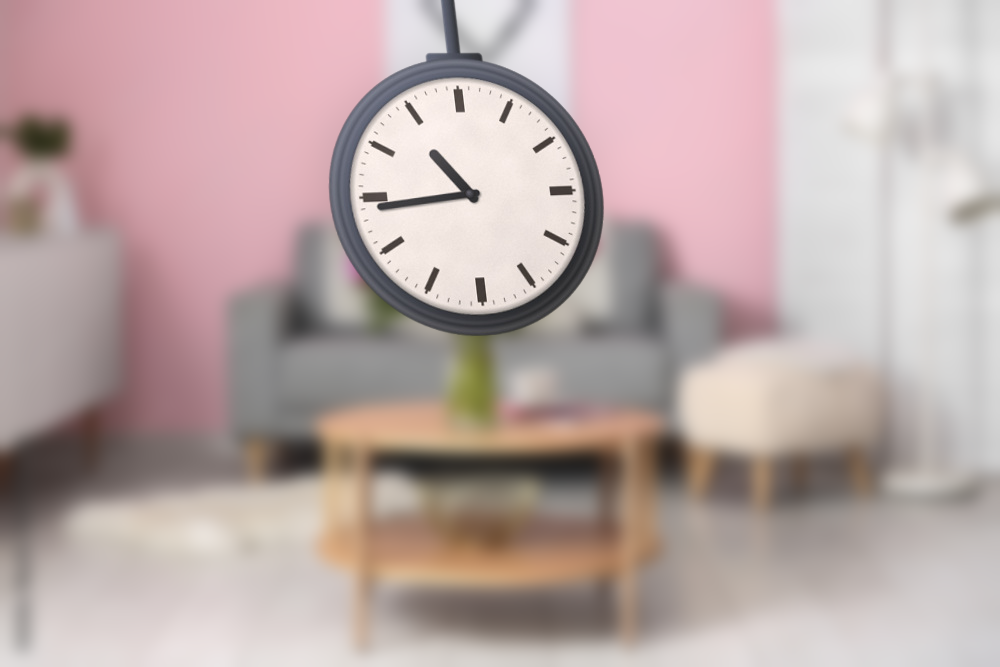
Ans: 10:44
